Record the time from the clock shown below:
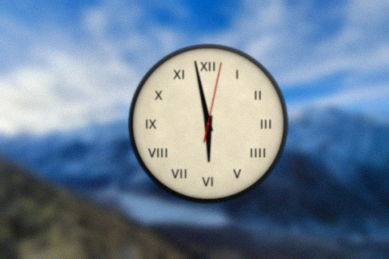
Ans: 5:58:02
